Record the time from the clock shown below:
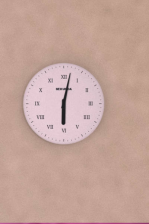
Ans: 6:02
